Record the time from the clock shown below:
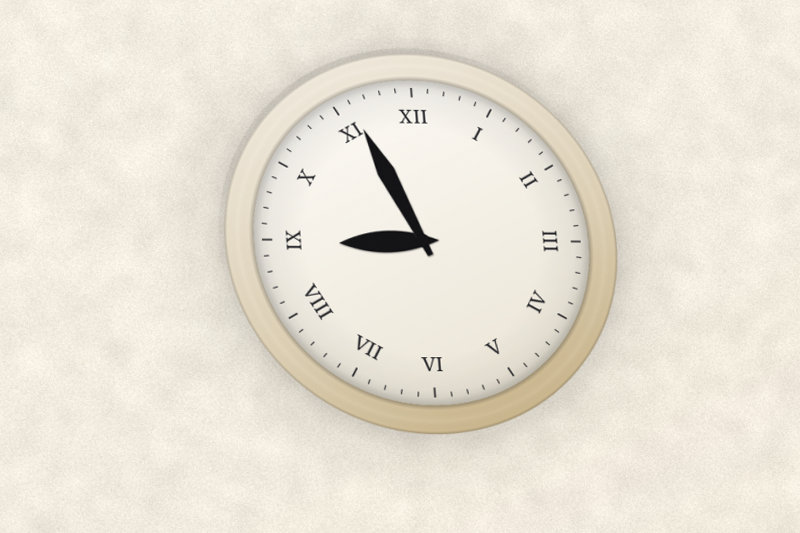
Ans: 8:56
